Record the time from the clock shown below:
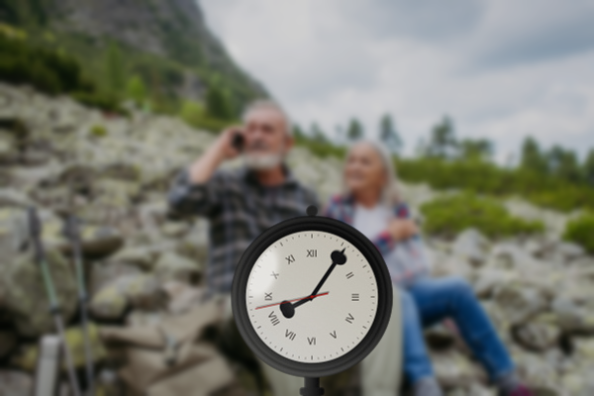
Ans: 8:05:43
